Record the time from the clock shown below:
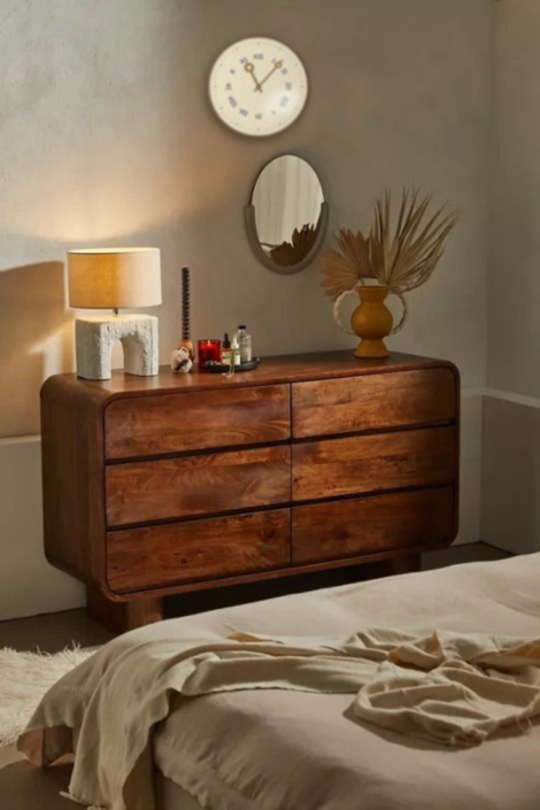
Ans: 11:07
